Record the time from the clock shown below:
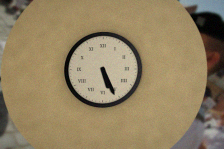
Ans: 5:26
